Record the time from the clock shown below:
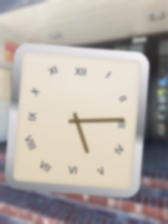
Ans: 5:14
